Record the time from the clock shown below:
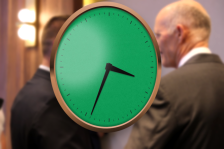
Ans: 3:34
